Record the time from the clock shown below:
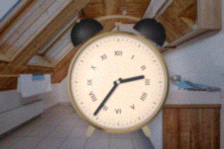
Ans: 2:36
